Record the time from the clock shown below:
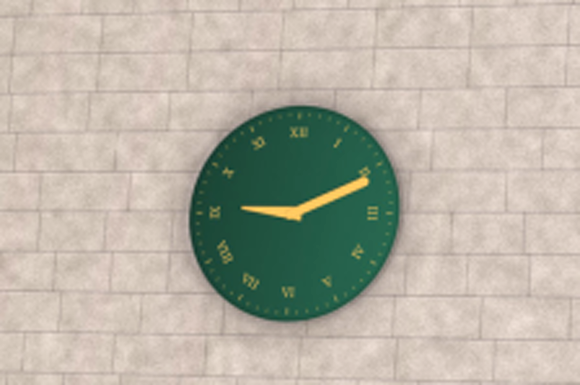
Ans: 9:11
